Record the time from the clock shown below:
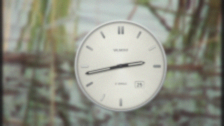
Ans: 2:43
